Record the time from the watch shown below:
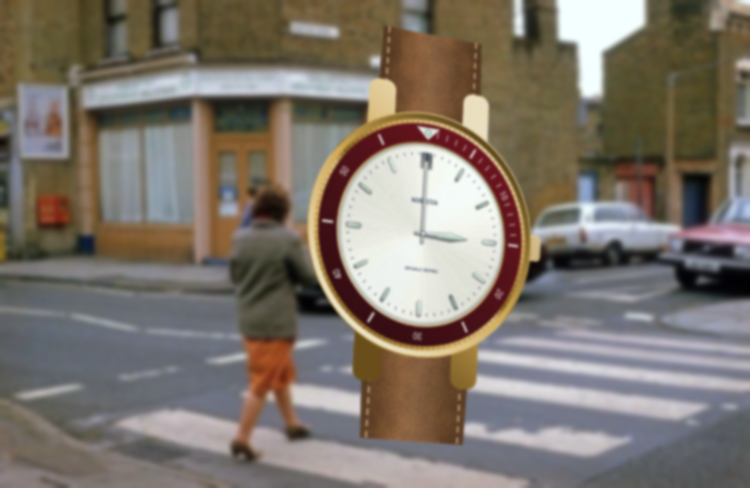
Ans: 3:00
